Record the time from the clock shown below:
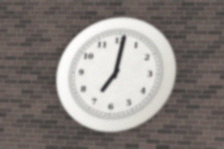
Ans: 7:01
